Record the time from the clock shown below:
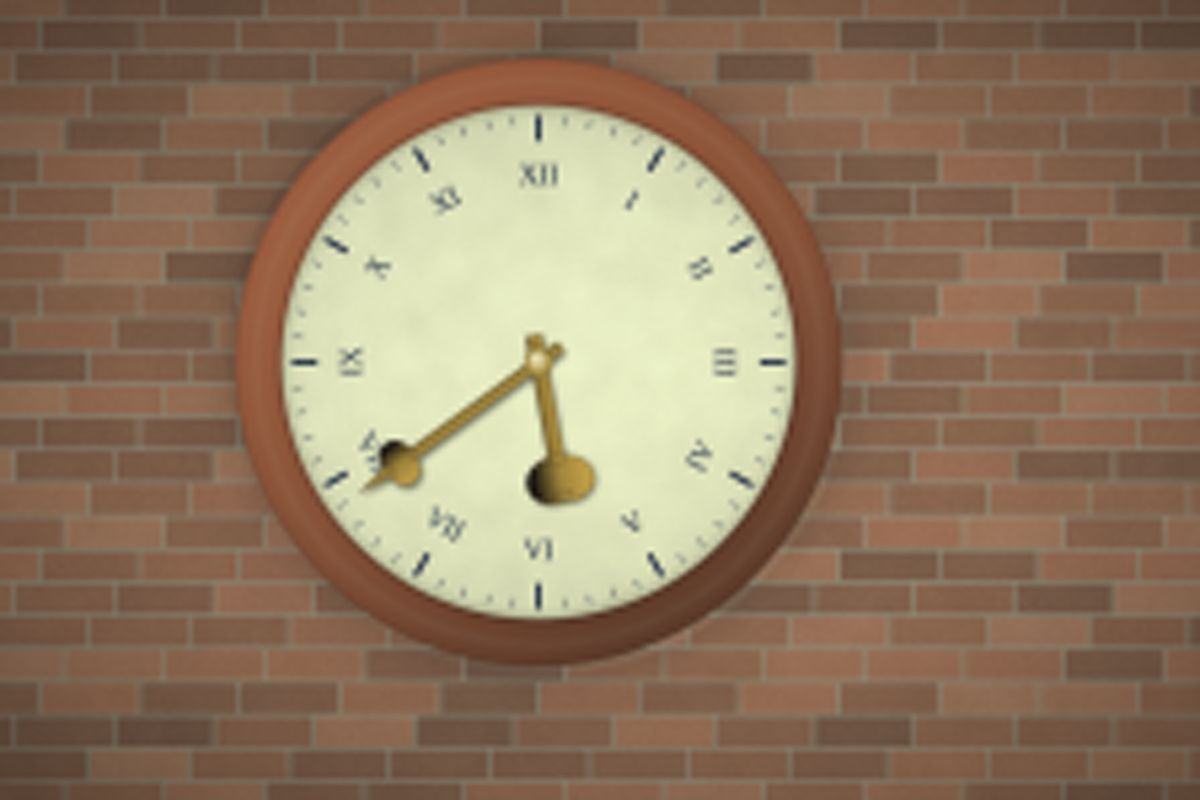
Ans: 5:39
